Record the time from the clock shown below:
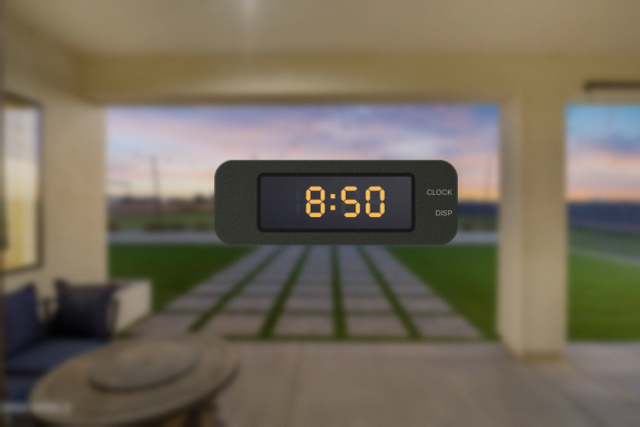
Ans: 8:50
